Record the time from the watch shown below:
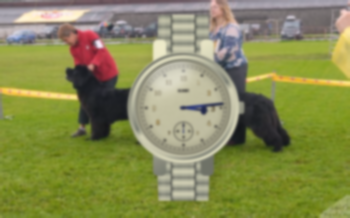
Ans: 3:14
